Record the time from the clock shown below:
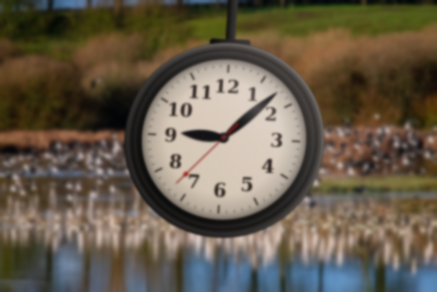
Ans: 9:07:37
